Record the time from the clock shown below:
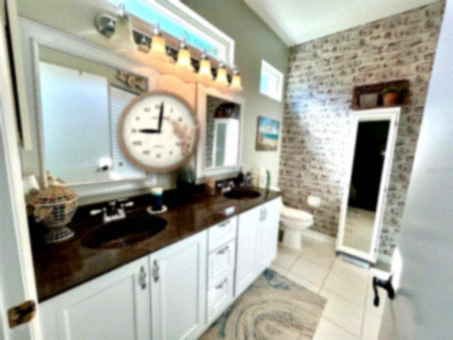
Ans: 9:01
